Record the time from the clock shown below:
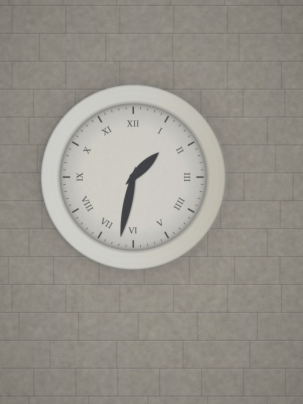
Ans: 1:32
